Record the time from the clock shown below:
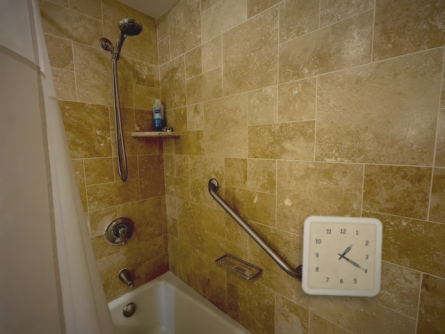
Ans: 1:20
